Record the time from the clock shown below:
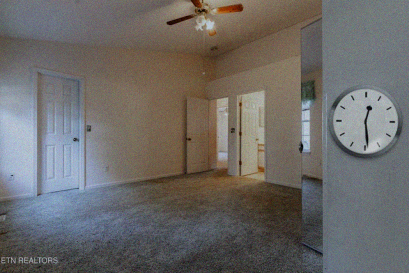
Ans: 12:29
